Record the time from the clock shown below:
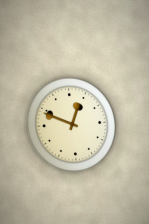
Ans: 12:49
